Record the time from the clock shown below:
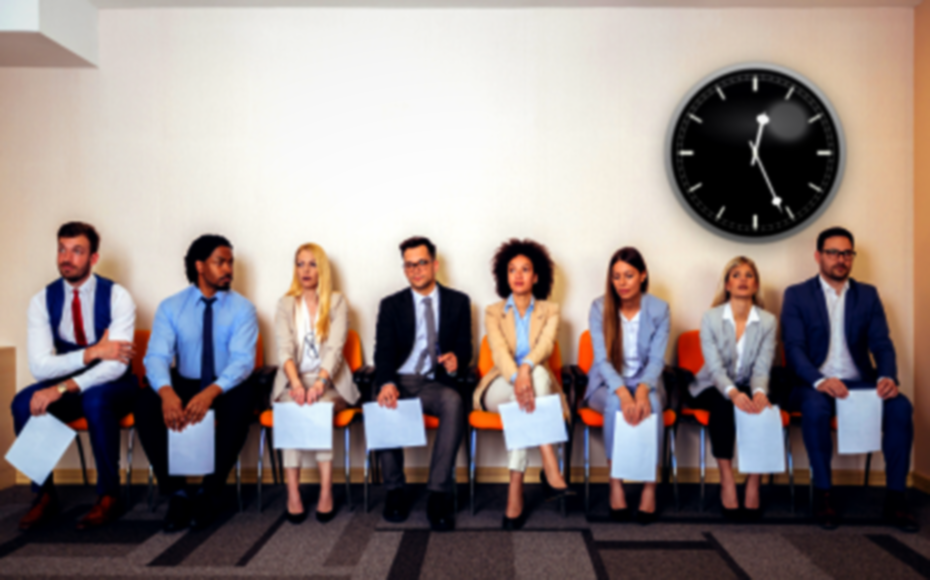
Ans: 12:26
